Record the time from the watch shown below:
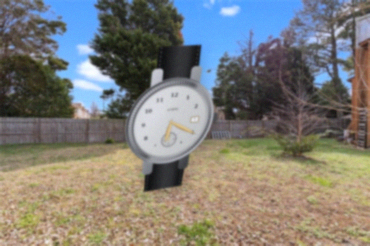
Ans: 6:20
